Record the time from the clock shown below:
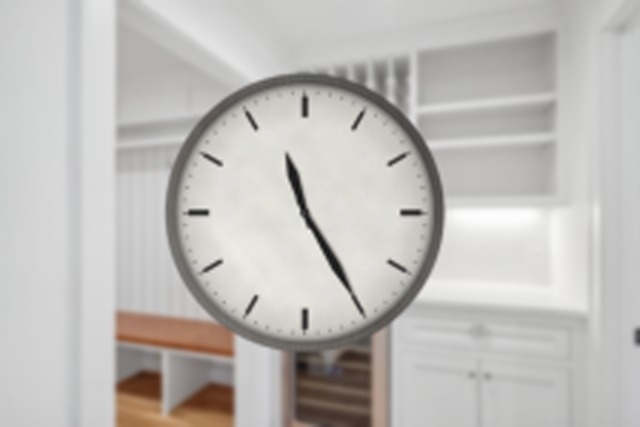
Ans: 11:25
